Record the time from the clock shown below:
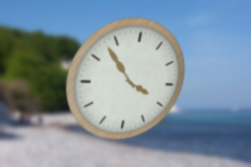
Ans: 3:53
